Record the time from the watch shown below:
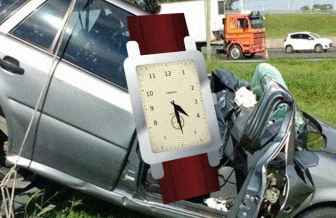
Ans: 4:29
